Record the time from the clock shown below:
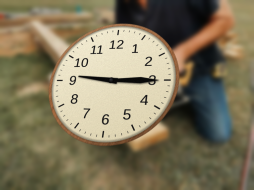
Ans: 9:15
